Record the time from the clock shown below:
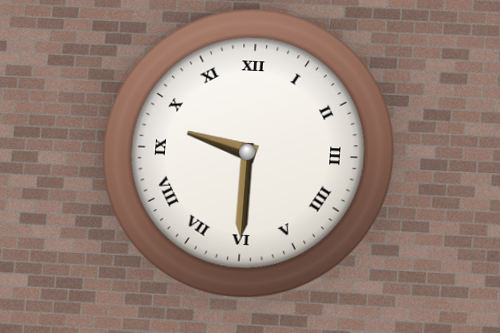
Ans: 9:30
